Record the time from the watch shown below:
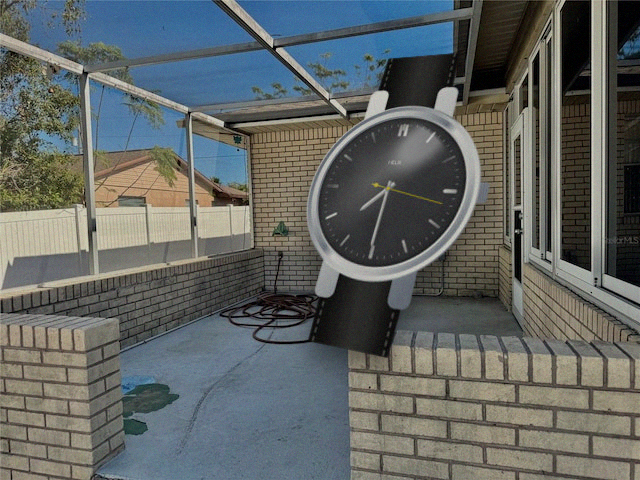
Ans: 7:30:17
